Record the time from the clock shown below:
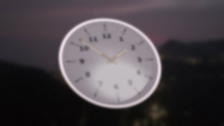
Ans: 1:52
